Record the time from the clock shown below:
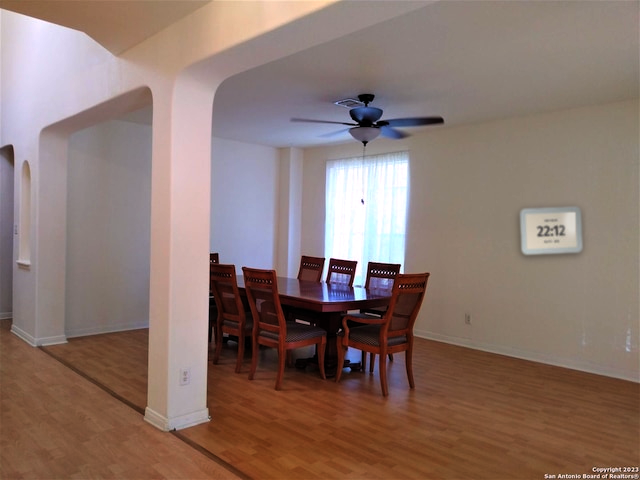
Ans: 22:12
